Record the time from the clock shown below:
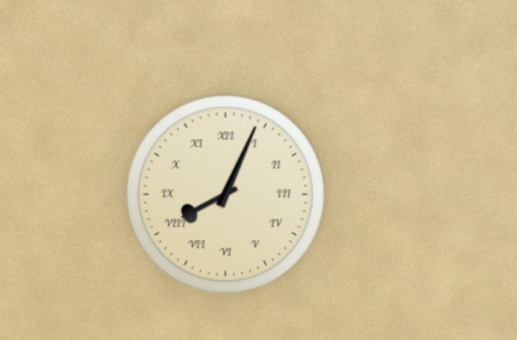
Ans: 8:04
